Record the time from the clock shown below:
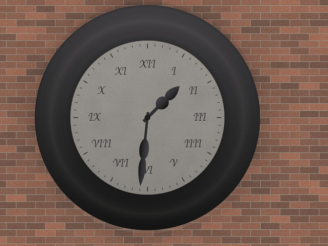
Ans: 1:31
